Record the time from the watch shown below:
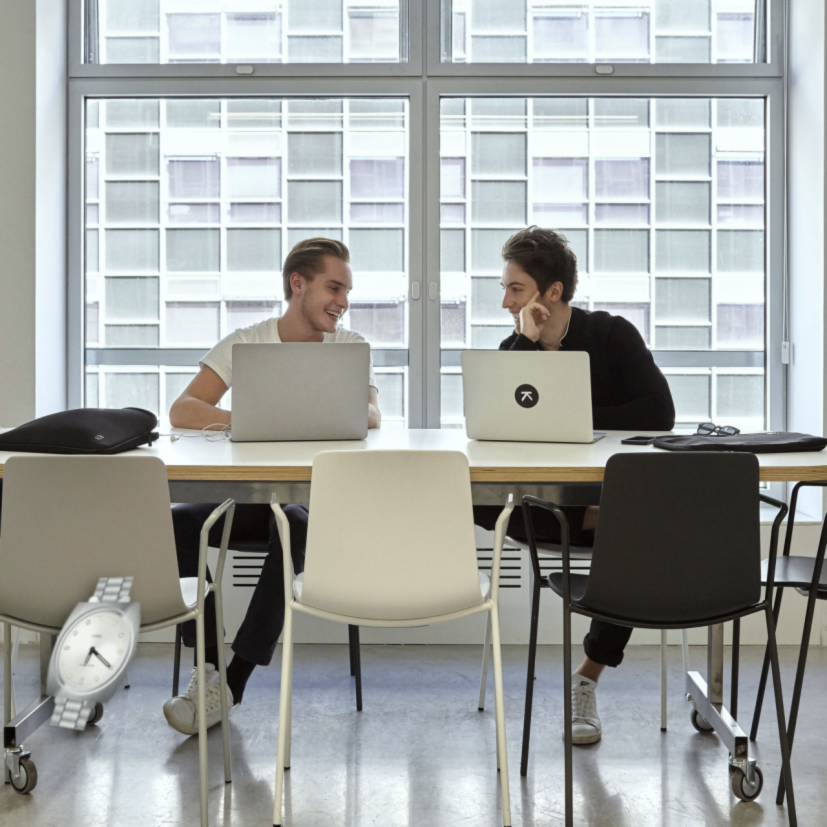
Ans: 6:20
